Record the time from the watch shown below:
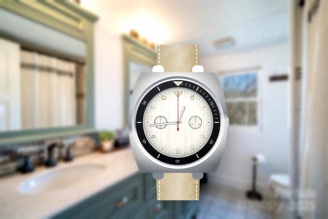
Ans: 12:44
